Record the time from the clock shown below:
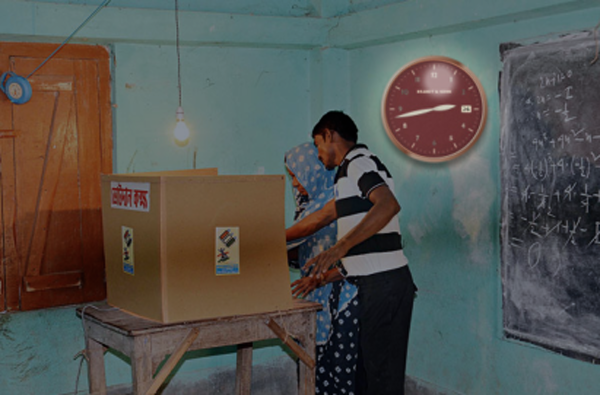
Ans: 2:43
